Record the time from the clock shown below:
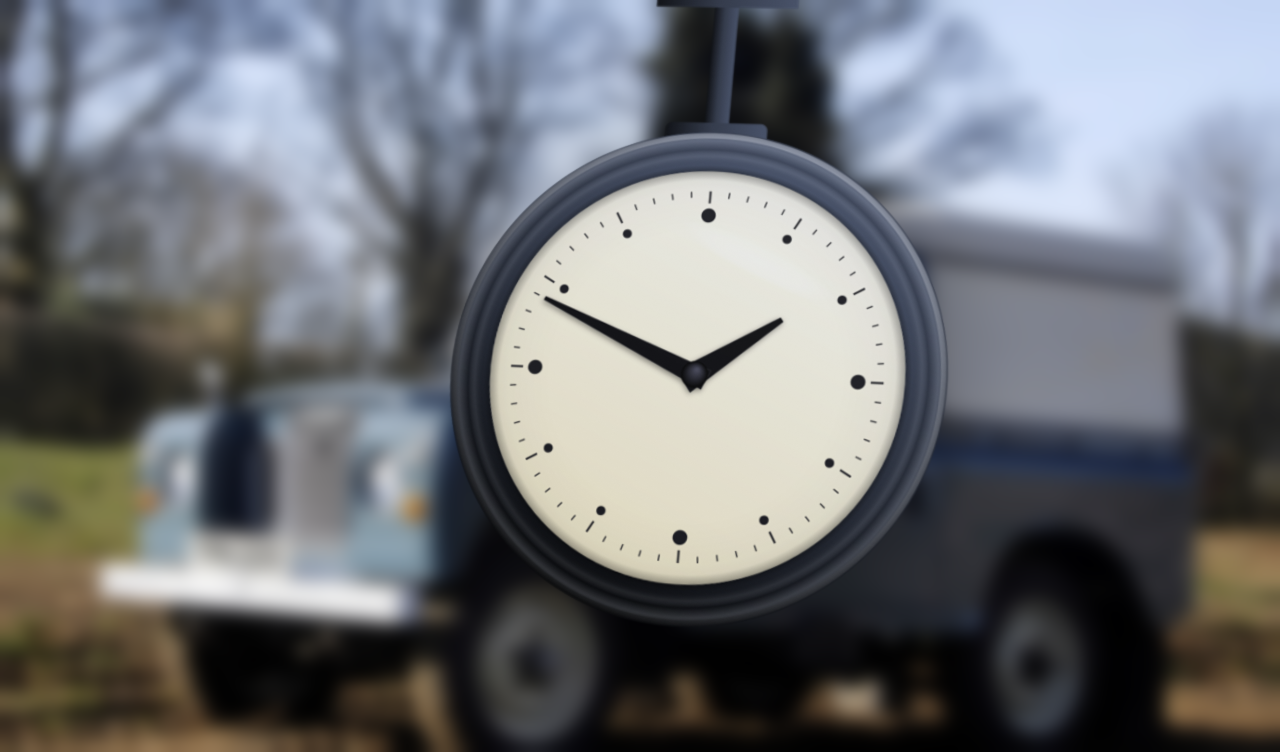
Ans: 1:49
